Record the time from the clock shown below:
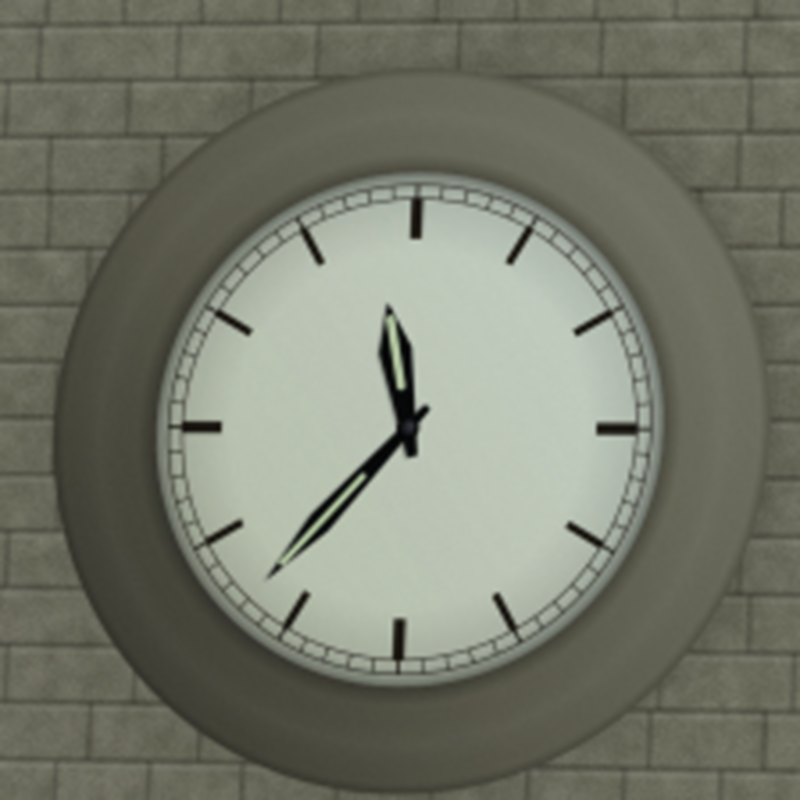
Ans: 11:37
